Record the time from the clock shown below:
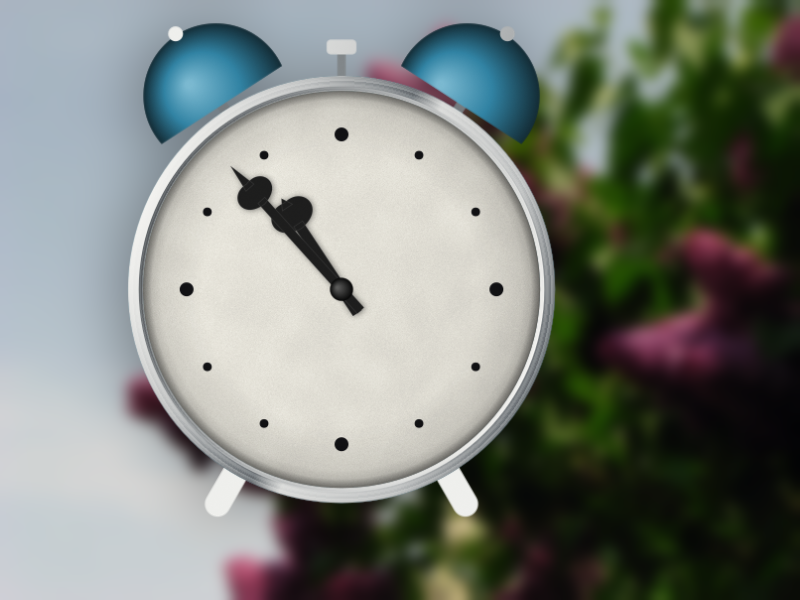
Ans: 10:53
